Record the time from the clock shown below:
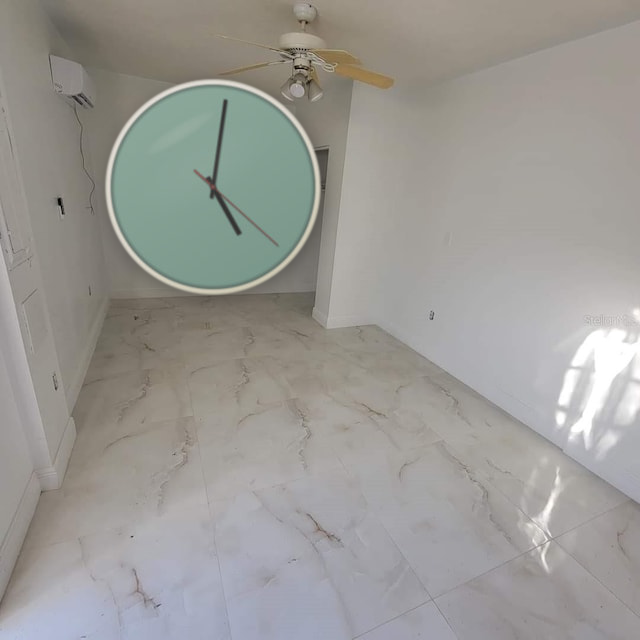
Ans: 5:01:22
